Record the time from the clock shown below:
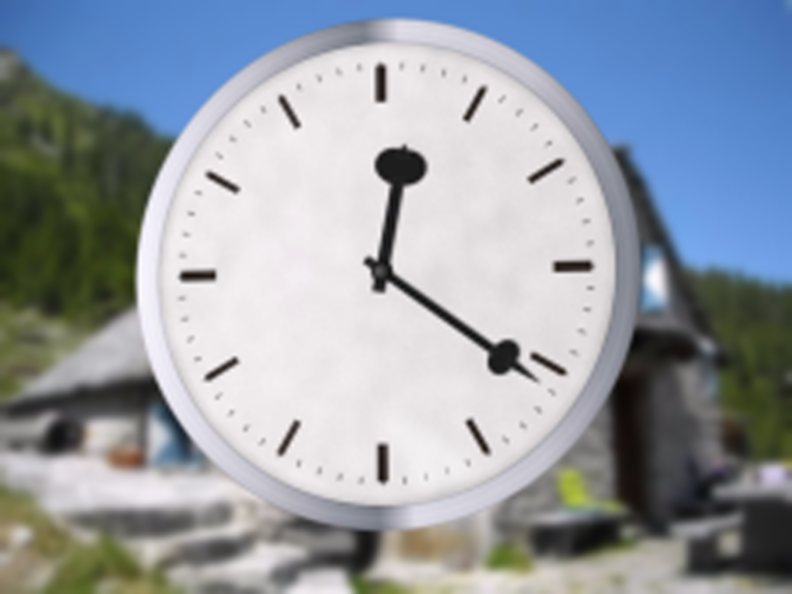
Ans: 12:21
